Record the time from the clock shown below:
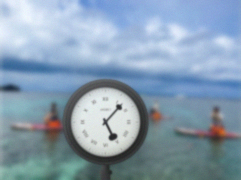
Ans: 5:07
